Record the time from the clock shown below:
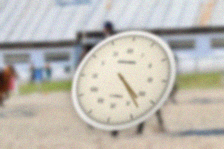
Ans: 4:23
